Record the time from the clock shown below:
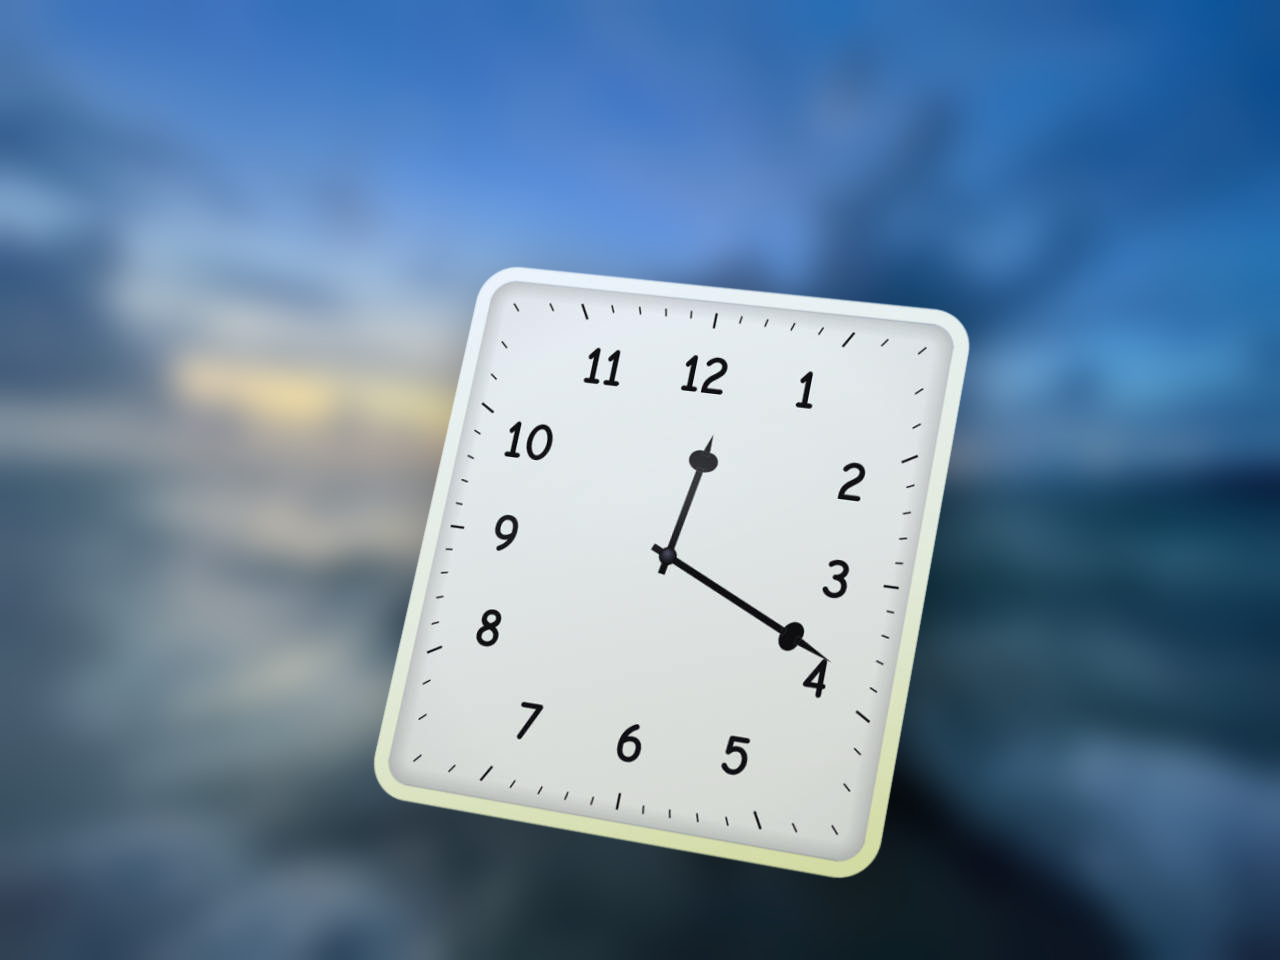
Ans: 12:19
